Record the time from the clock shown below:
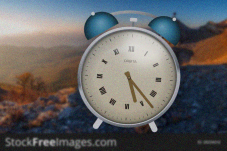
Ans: 5:23
